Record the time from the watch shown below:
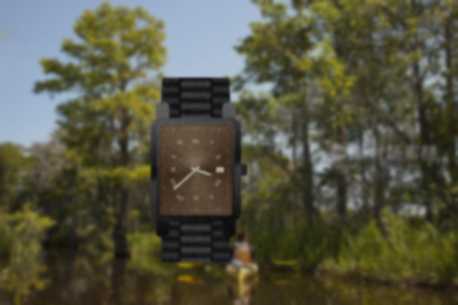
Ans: 3:38
